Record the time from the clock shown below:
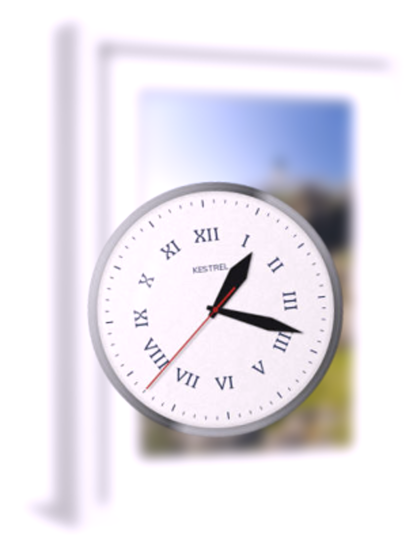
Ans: 1:18:38
